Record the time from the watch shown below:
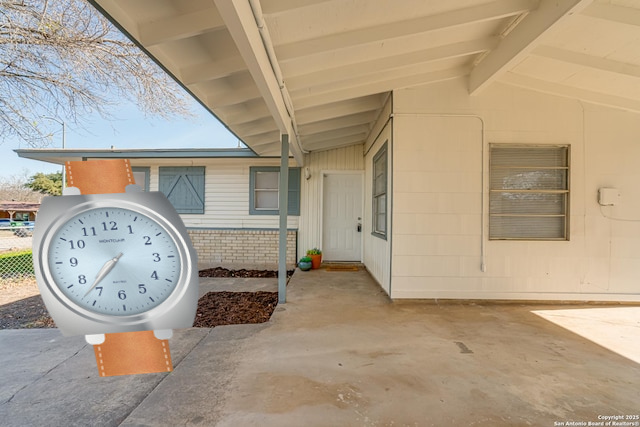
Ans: 7:37
